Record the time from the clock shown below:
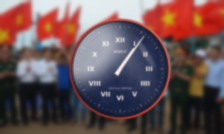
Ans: 1:06
